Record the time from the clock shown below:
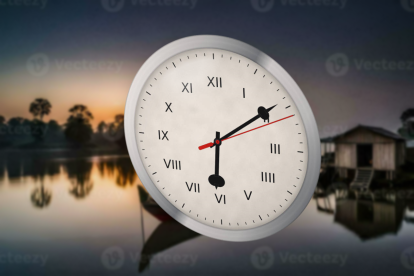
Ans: 6:09:11
